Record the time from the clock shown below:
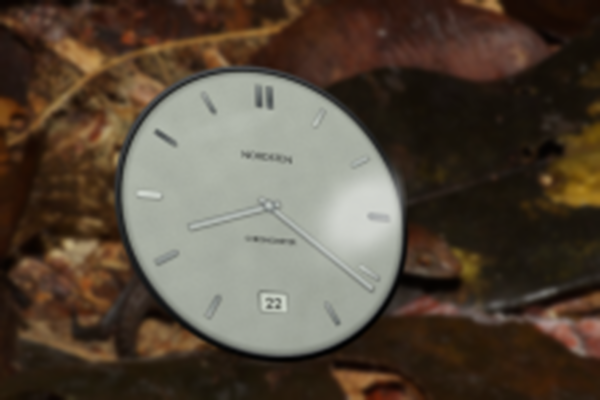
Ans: 8:21
